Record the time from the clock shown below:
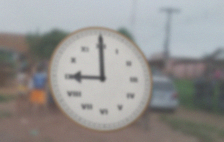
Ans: 9:00
